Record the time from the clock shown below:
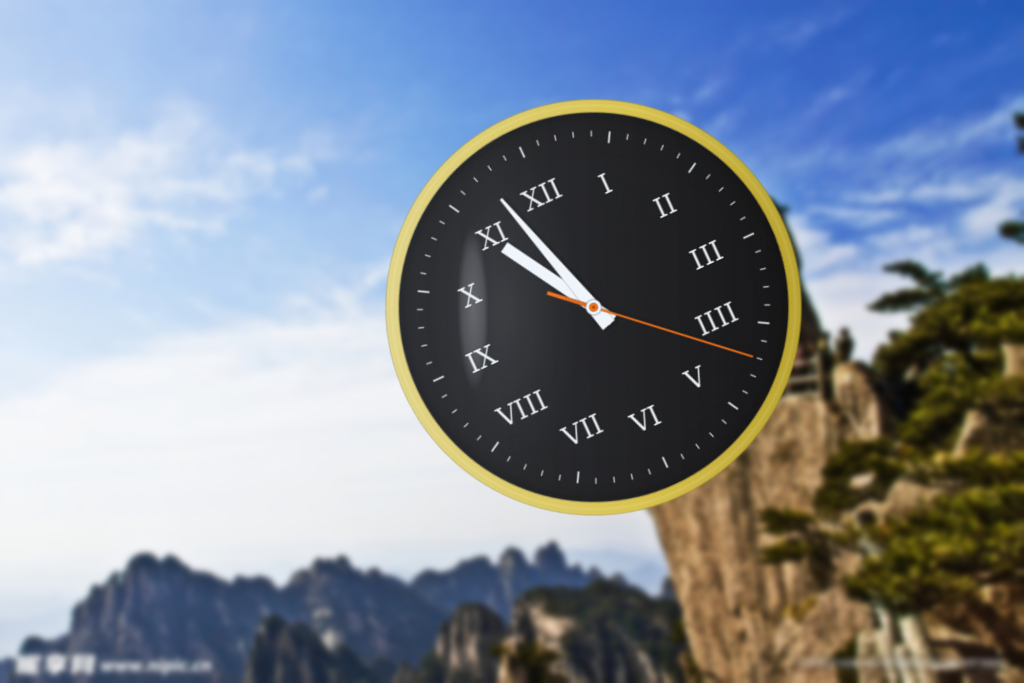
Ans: 10:57:22
